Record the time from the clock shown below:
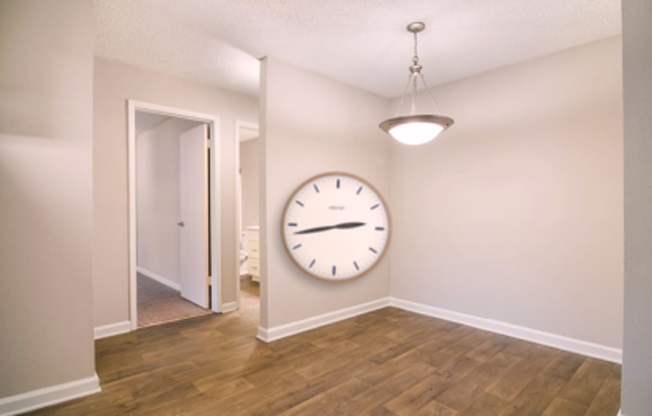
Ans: 2:43
